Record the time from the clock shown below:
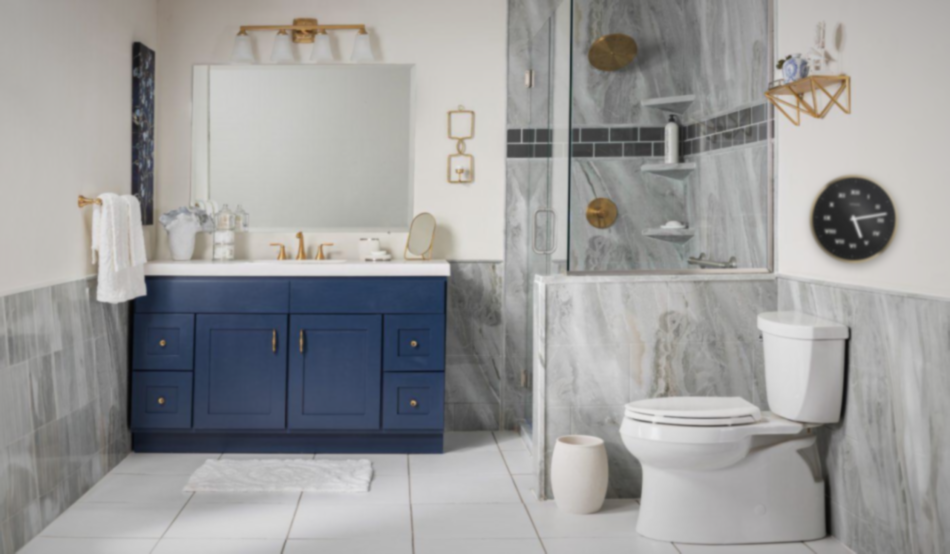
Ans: 5:13
